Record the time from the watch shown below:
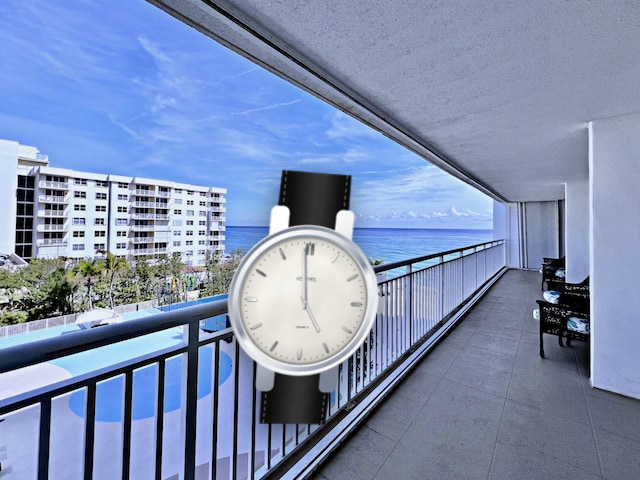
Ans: 4:59
